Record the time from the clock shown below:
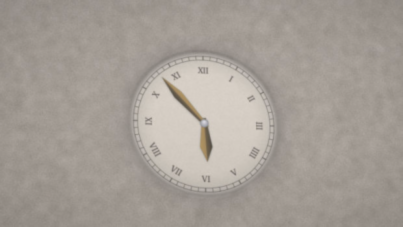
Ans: 5:53
